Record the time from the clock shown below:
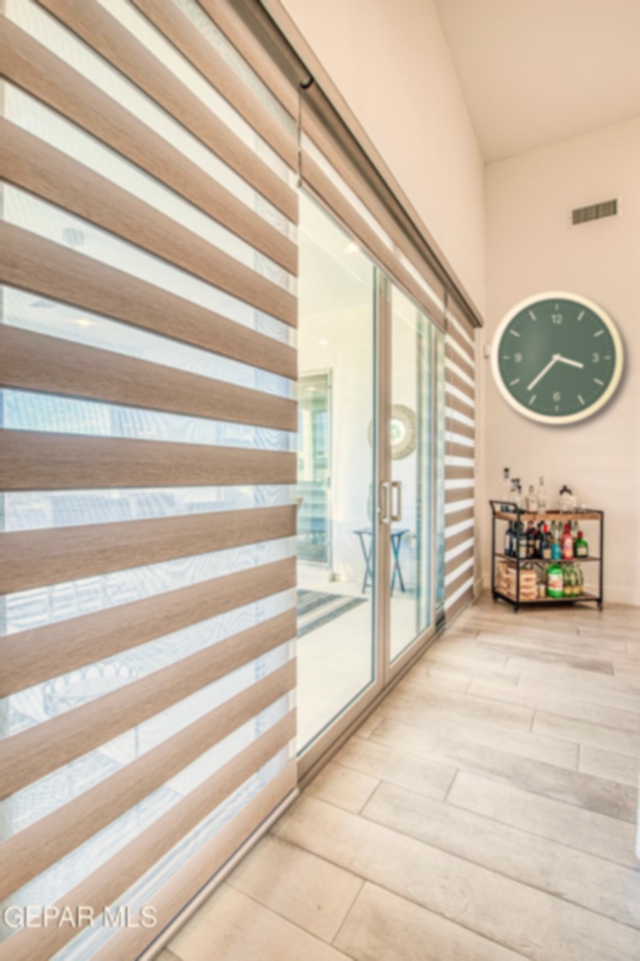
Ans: 3:37
